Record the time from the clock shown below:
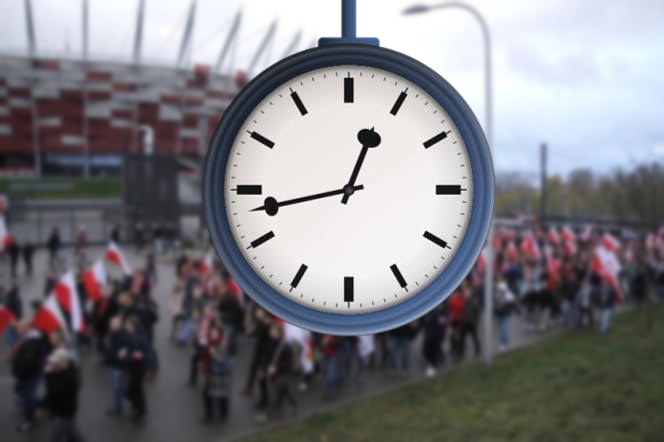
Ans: 12:43
